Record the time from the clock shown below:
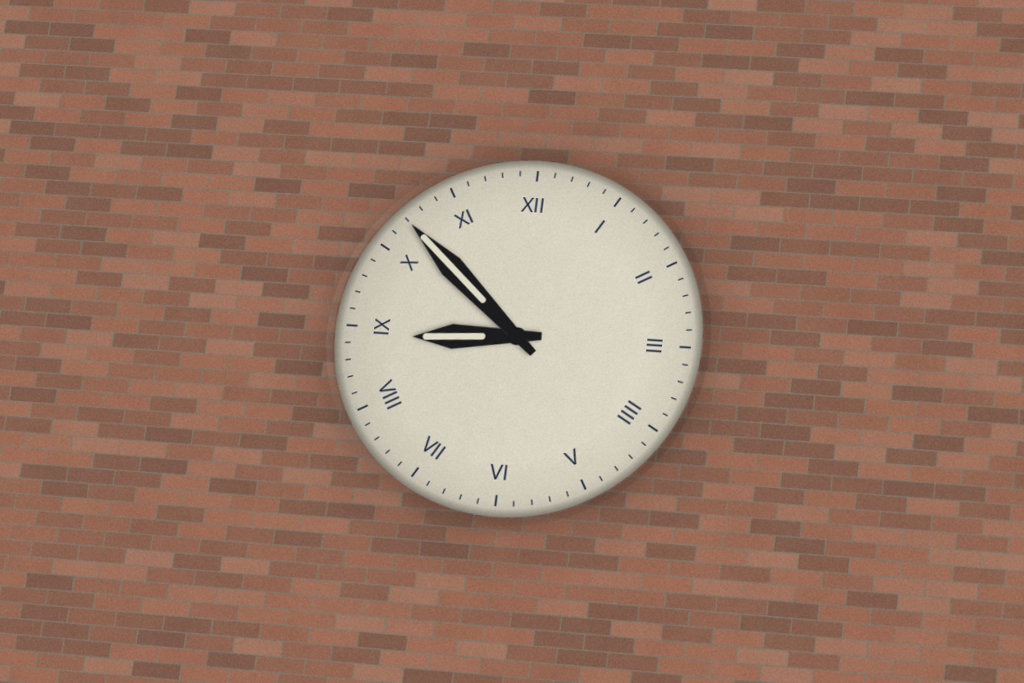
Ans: 8:52
